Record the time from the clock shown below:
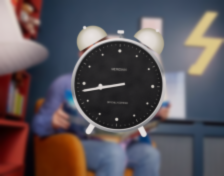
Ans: 8:43
